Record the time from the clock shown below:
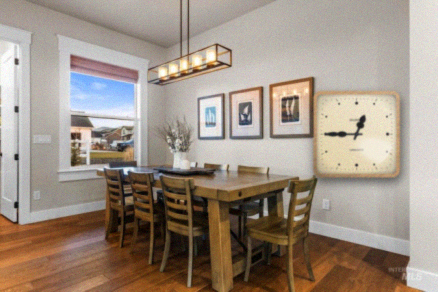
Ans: 12:45
